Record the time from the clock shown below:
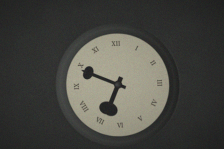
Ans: 6:49
